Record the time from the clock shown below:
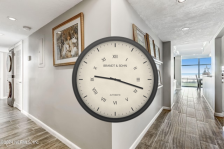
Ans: 9:18
